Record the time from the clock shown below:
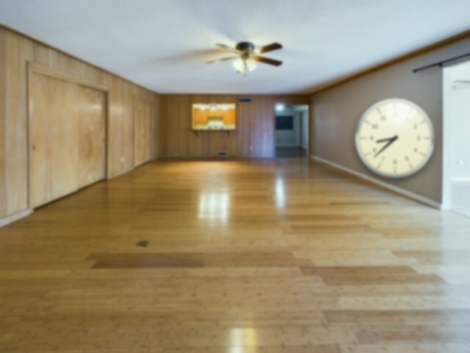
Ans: 8:38
